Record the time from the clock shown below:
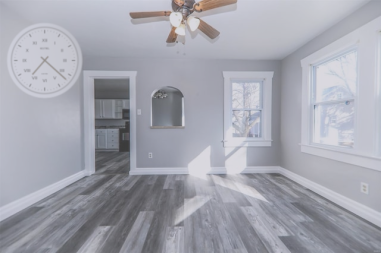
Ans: 7:22
